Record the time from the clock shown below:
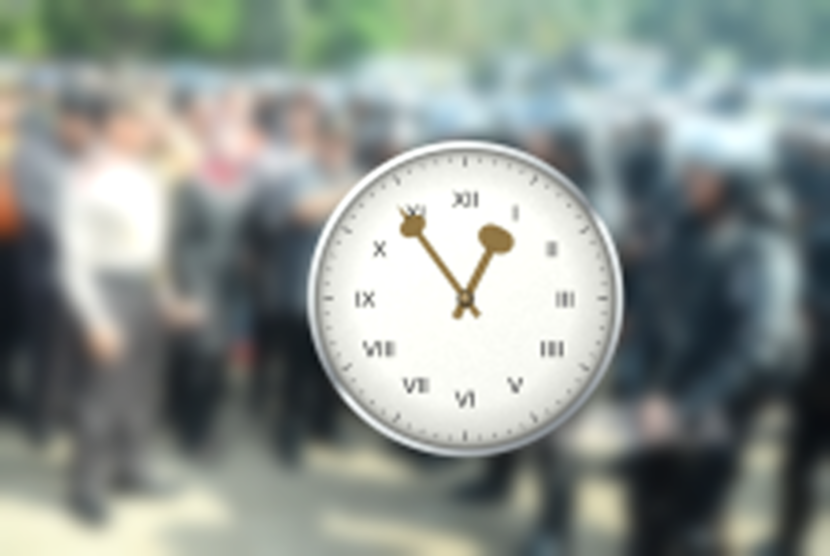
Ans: 12:54
